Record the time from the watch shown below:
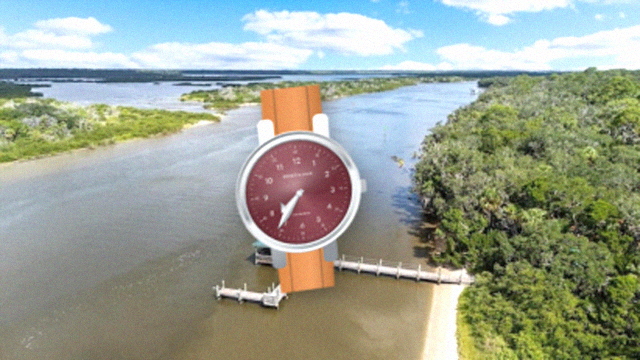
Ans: 7:36
